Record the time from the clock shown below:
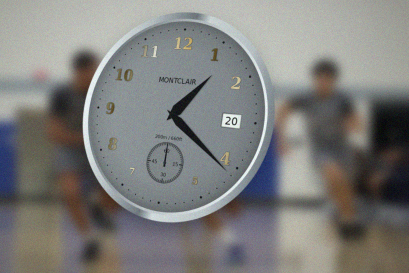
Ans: 1:21
